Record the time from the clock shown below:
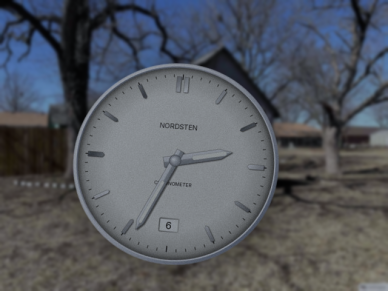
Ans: 2:34
